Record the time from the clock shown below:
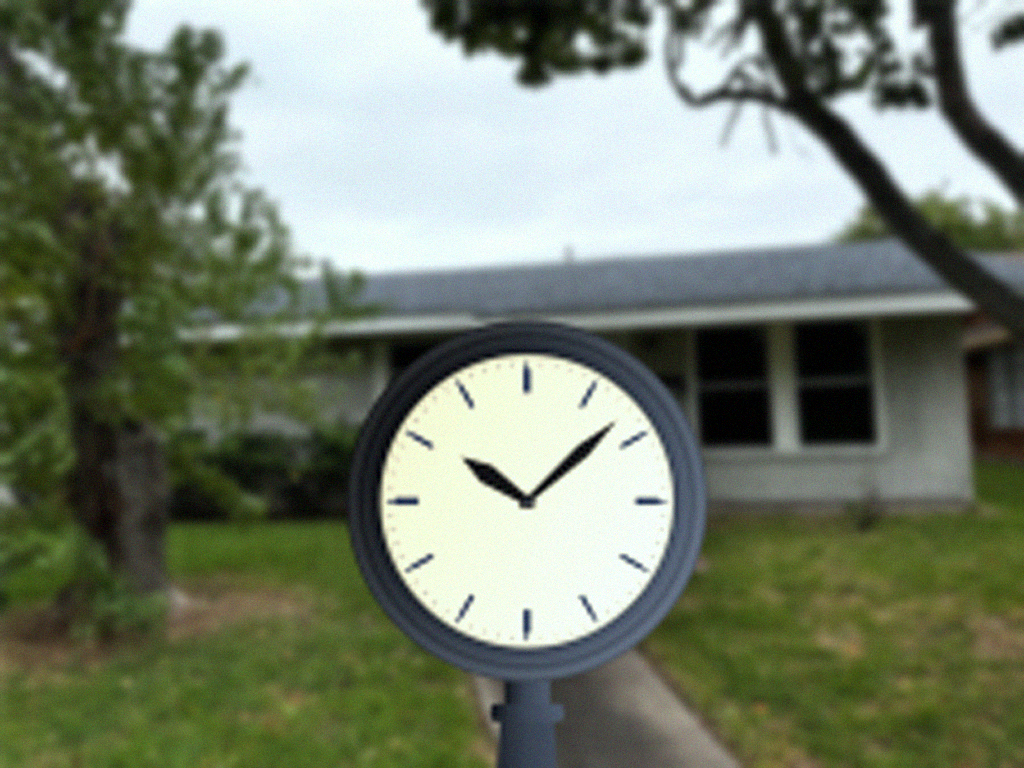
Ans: 10:08
